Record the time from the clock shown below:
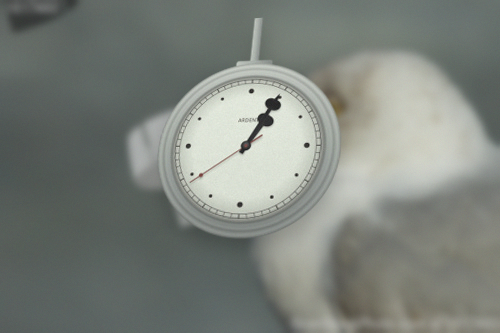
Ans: 1:04:39
